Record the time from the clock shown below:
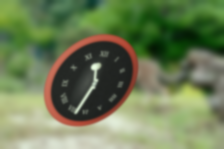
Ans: 11:33
